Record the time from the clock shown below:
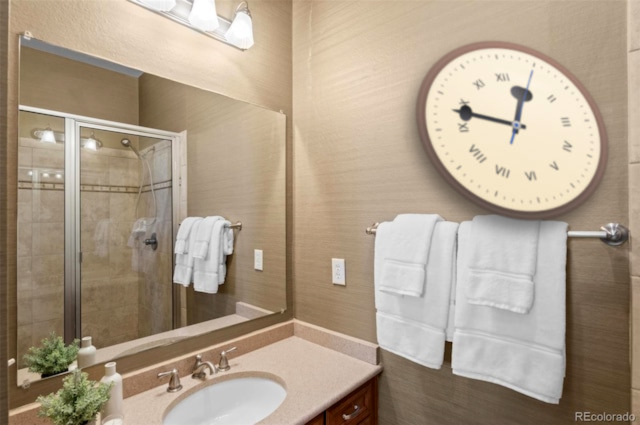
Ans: 12:48:05
